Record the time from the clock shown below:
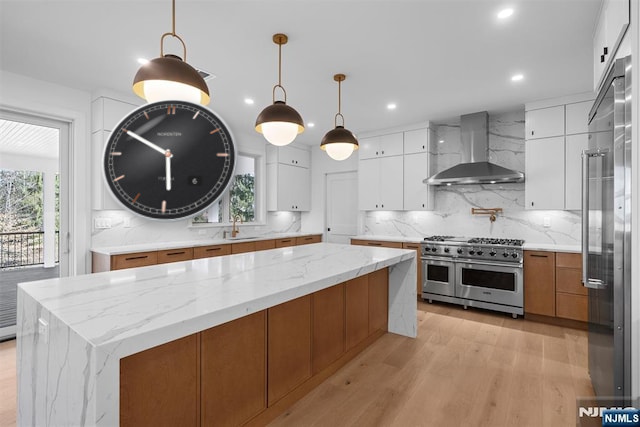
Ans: 5:50
